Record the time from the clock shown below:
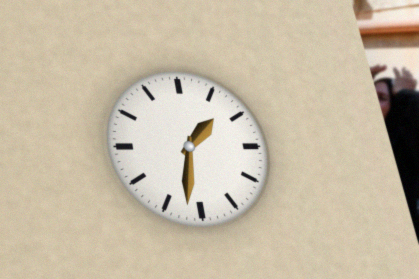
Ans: 1:32
